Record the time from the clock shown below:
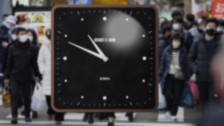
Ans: 10:49
